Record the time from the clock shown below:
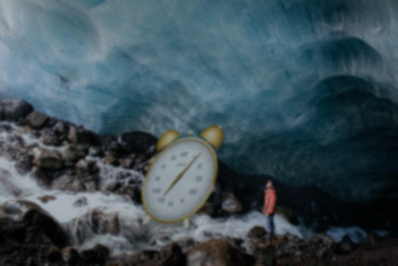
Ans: 7:06
